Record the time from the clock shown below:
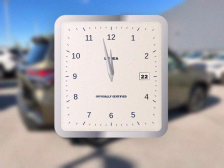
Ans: 11:58
